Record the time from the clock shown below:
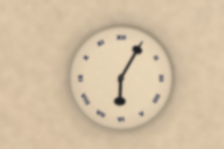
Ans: 6:05
